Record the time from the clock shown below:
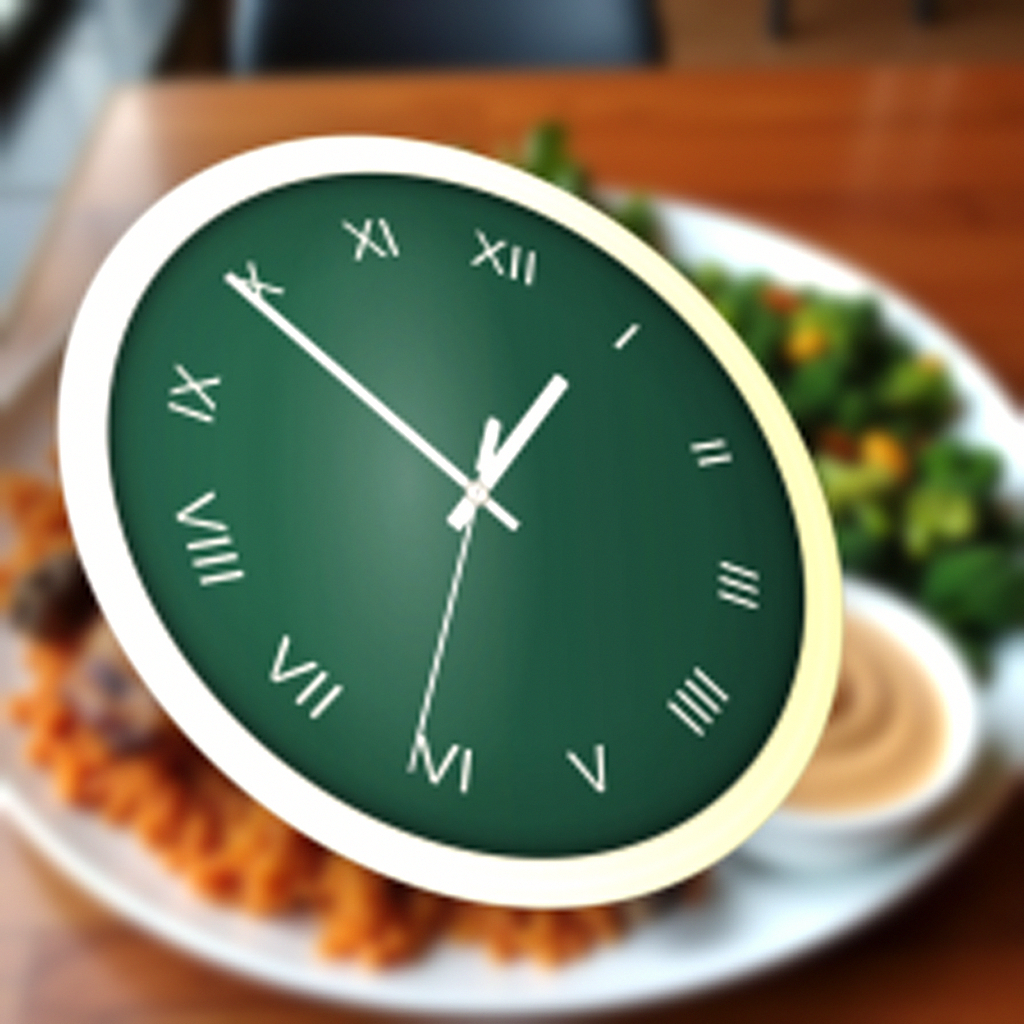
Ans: 12:49:31
